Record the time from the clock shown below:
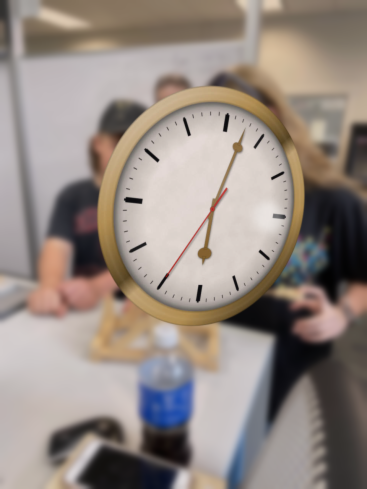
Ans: 6:02:35
